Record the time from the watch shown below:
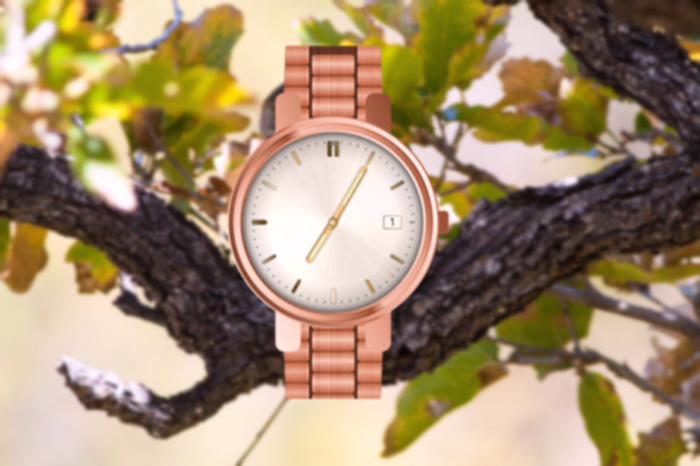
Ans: 7:05
